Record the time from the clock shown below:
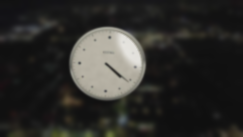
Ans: 4:21
